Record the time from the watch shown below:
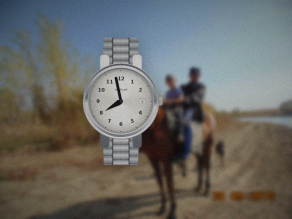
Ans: 7:58
